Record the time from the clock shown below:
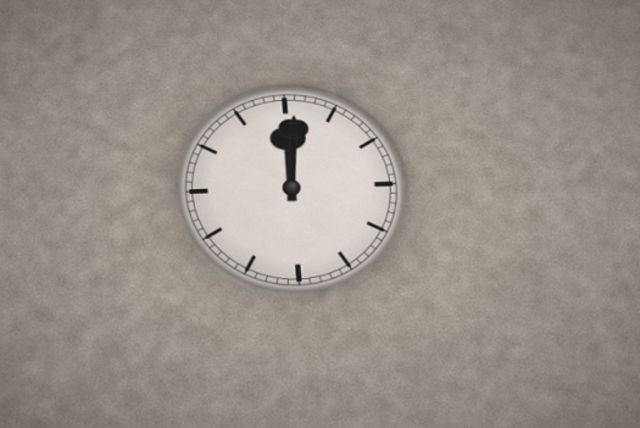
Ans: 12:01
